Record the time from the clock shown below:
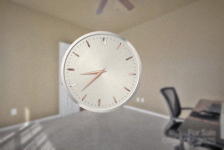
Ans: 8:37
